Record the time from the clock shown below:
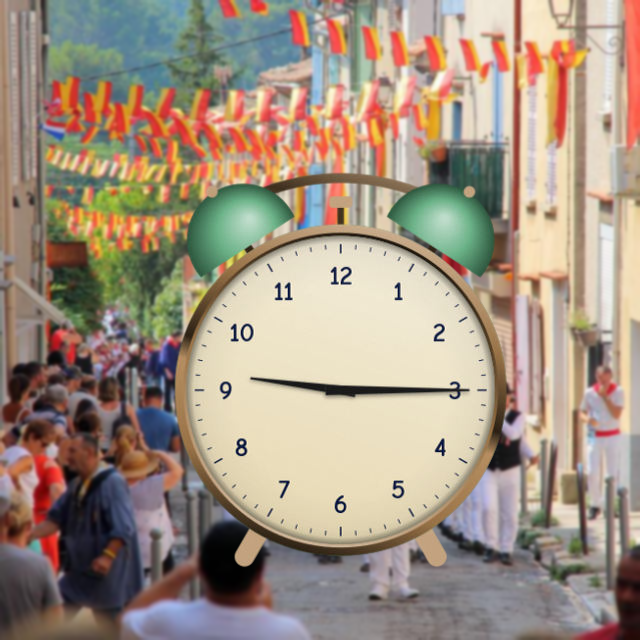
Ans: 9:15
